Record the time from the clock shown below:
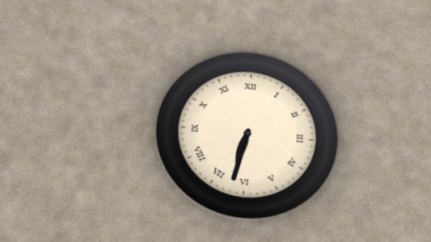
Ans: 6:32
